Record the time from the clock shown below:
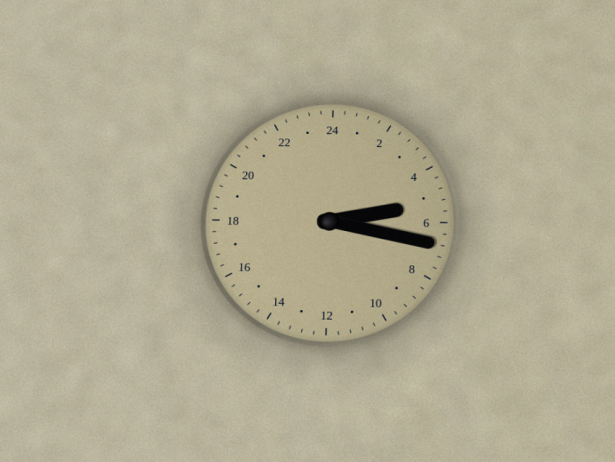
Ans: 5:17
